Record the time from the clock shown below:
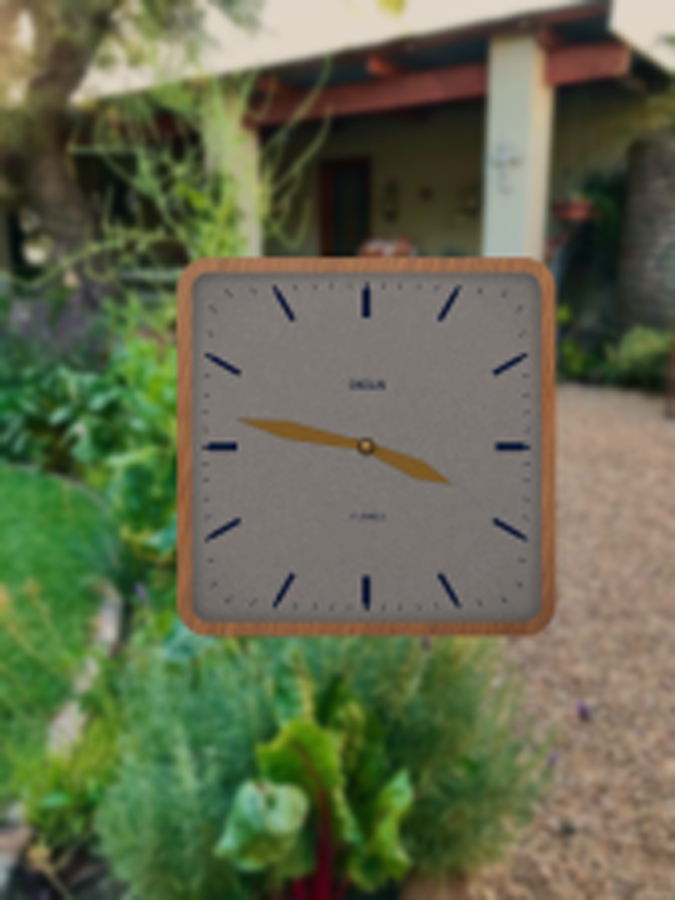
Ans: 3:47
